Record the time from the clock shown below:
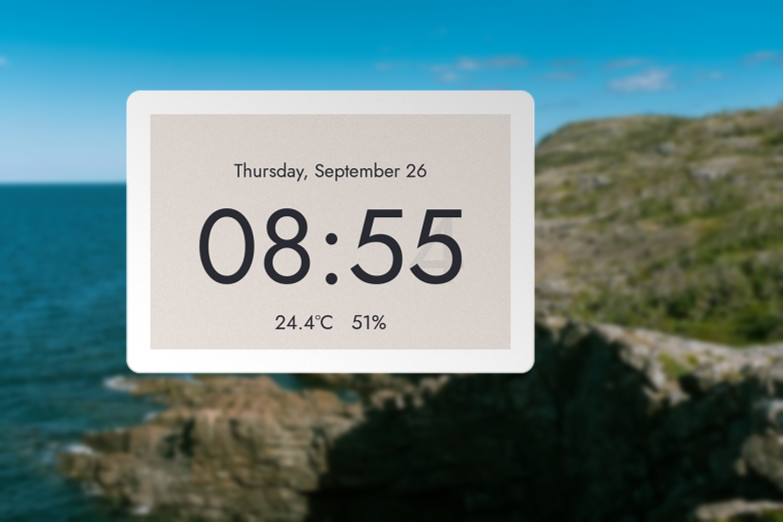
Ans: 8:55
